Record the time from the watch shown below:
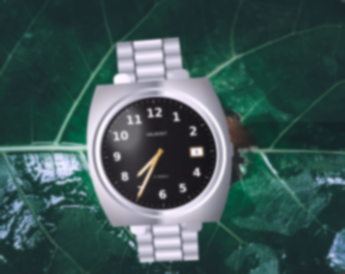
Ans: 7:35
